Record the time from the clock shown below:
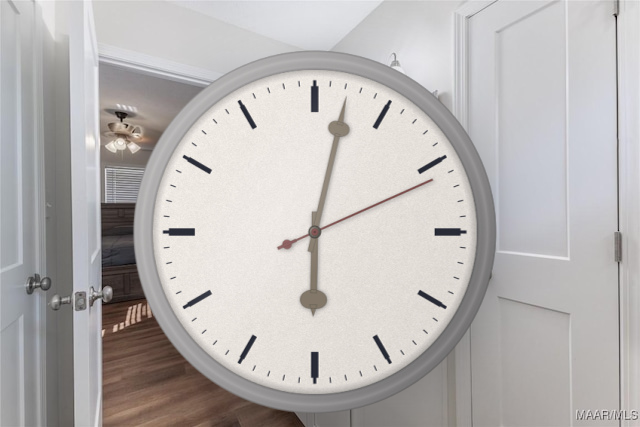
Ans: 6:02:11
